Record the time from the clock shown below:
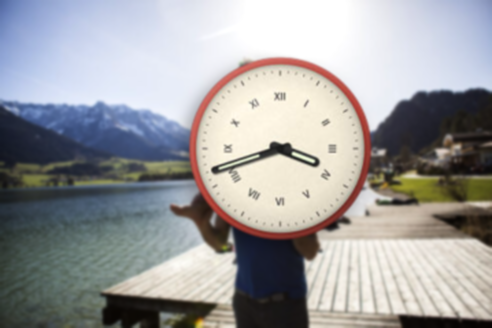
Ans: 3:42
